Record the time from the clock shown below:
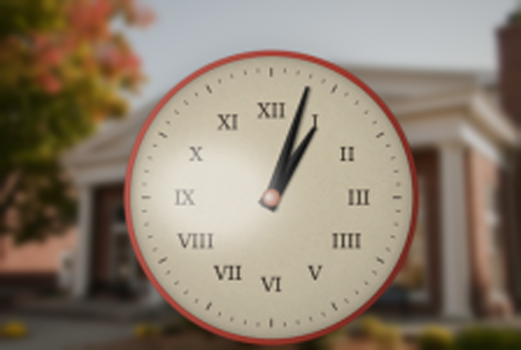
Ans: 1:03
